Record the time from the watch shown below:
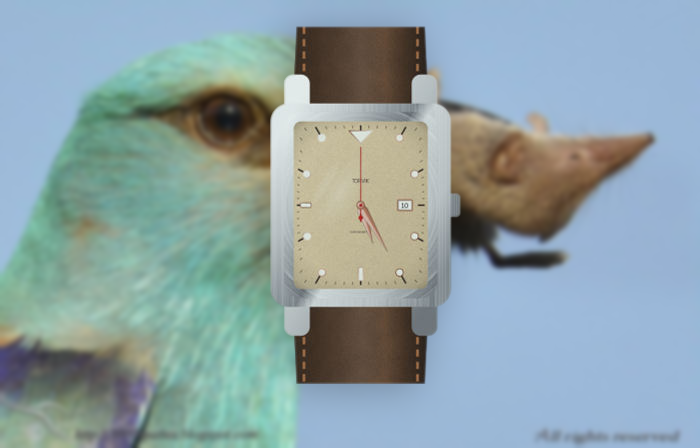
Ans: 5:25:00
